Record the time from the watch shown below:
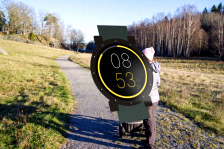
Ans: 8:53
